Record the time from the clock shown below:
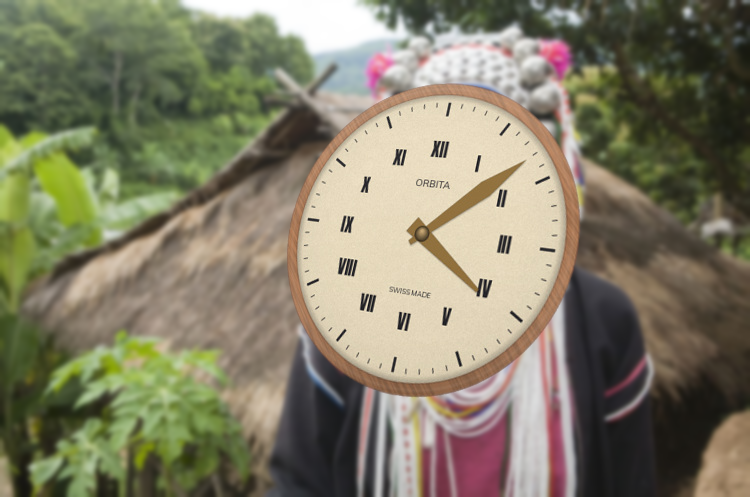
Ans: 4:08
